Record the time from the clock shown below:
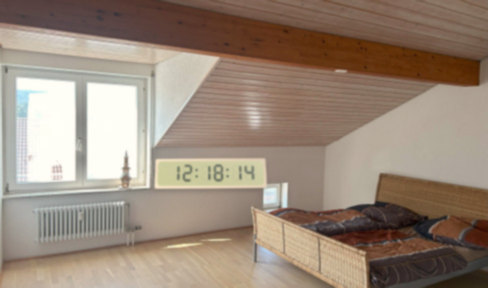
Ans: 12:18:14
